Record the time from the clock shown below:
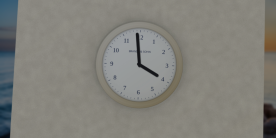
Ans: 3:59
